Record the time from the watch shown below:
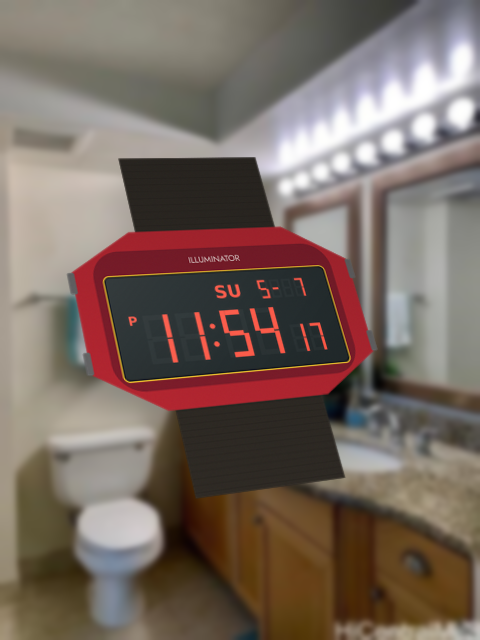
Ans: 11:54:17
